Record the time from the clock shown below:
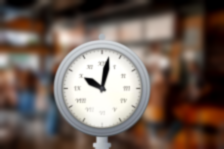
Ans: 10:02
